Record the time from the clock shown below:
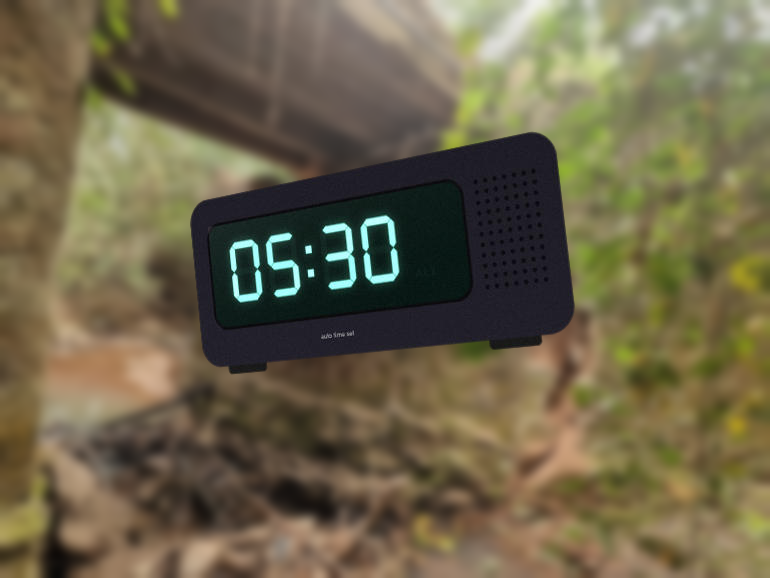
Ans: 5:30
